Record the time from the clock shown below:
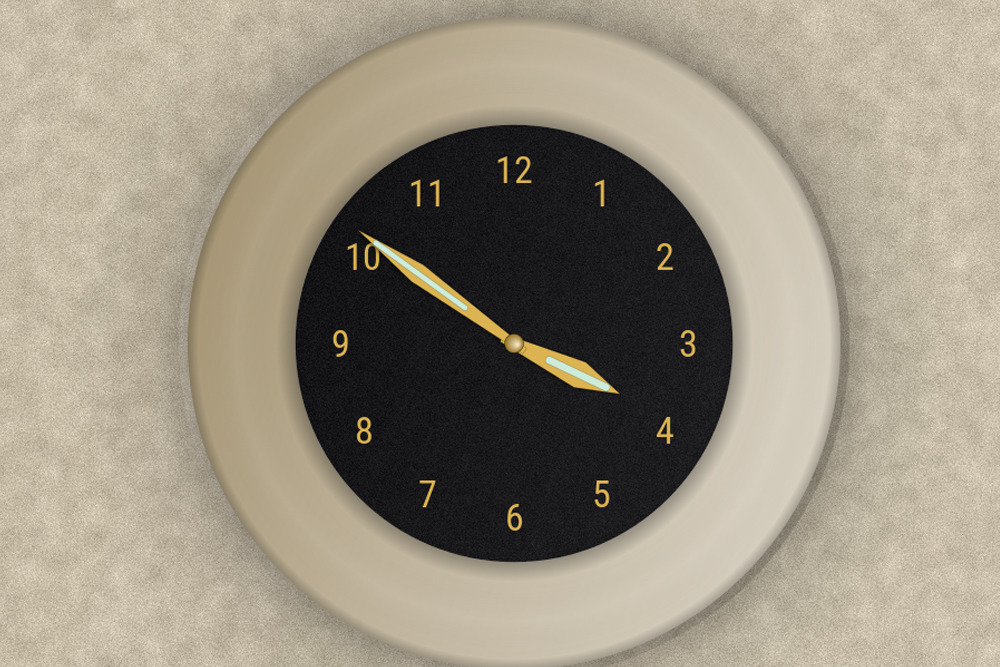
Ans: 3:51
